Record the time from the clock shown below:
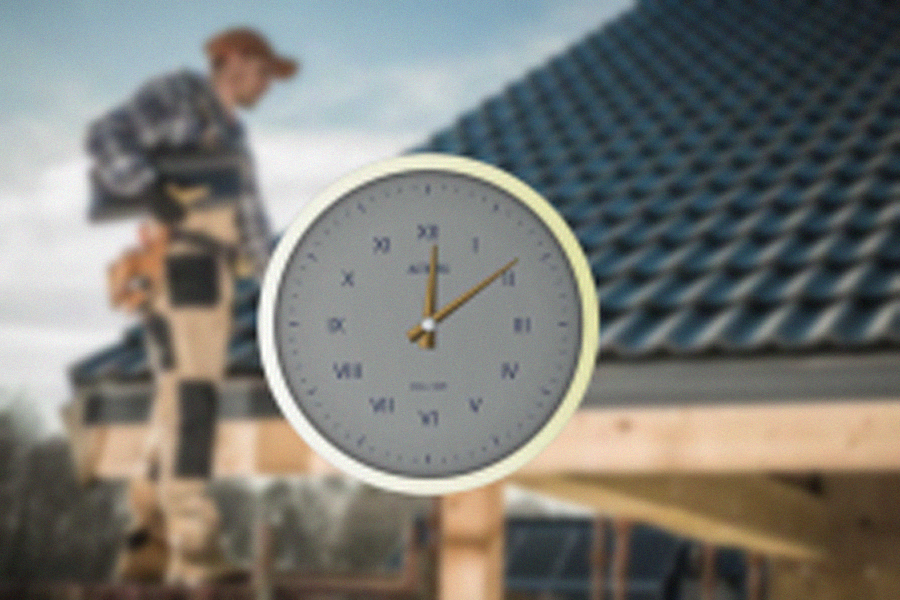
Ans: 12:09
